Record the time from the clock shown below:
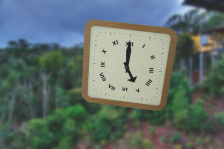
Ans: 5:00
